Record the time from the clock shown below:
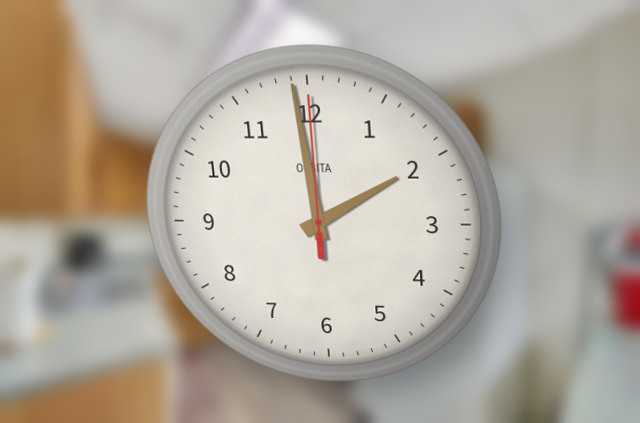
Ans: 1:59:00
